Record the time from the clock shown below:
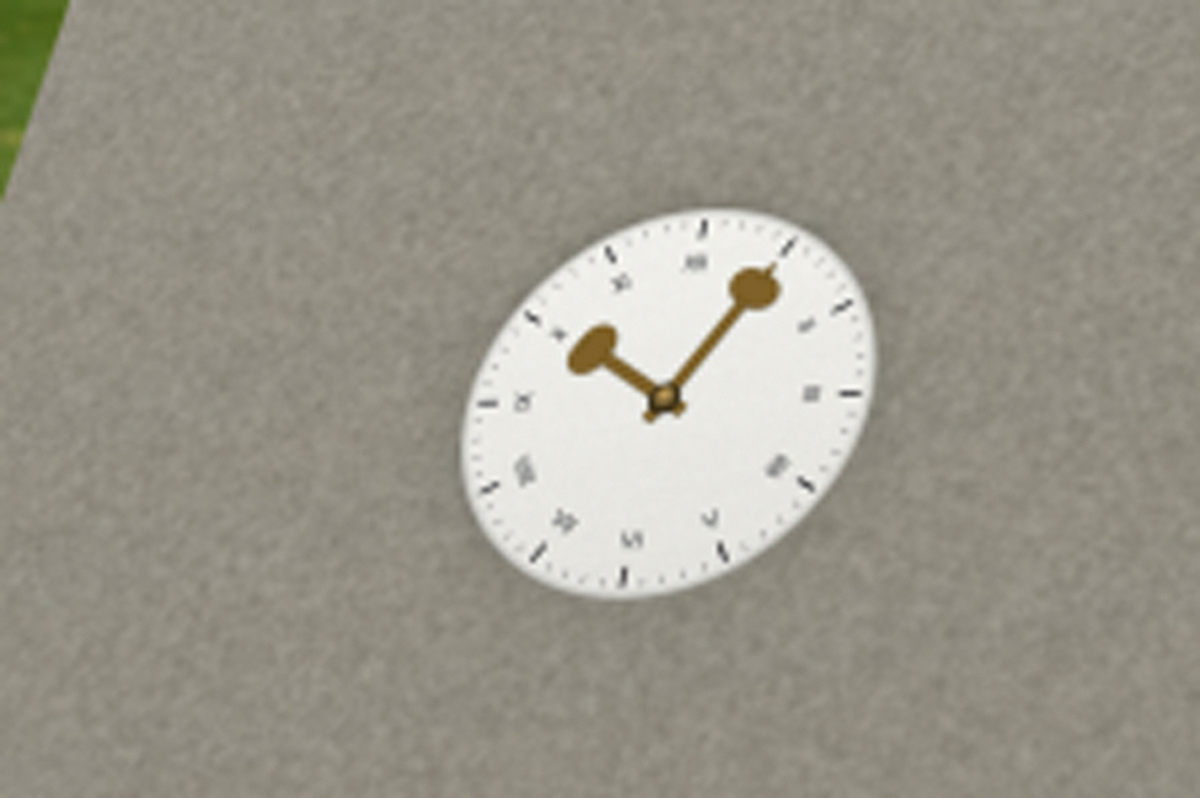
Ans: 10:05
